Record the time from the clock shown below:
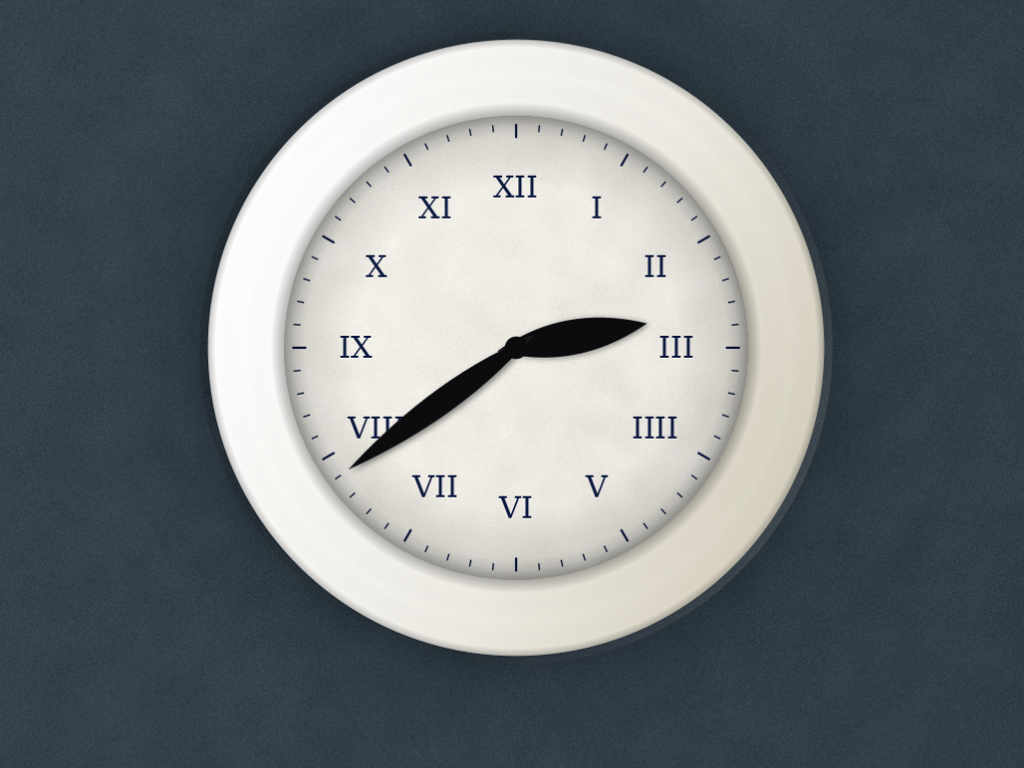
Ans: 2:39
